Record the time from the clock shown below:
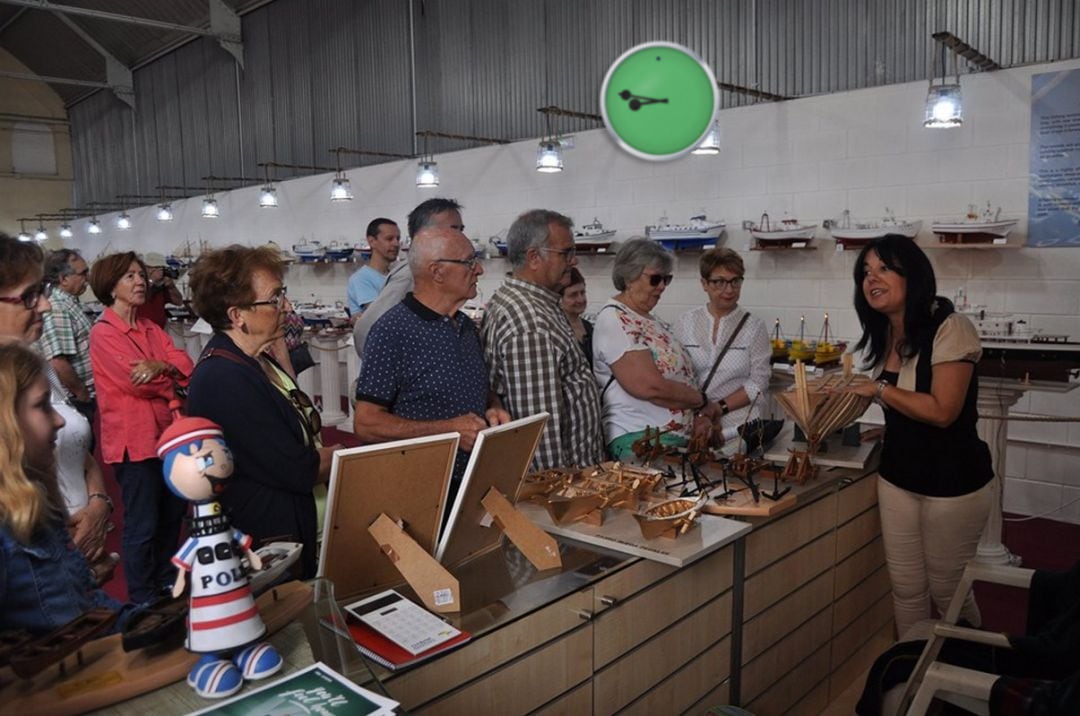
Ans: 8:47
